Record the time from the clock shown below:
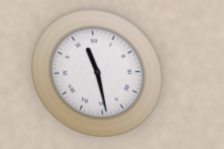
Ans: 11:29
